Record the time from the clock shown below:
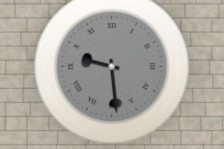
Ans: 9:29
